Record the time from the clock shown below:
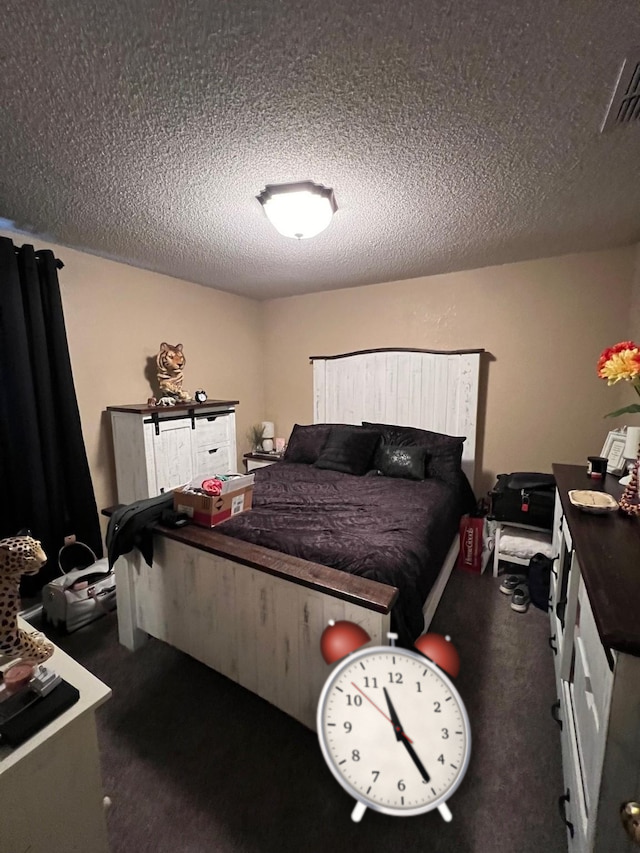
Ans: 11:24:52
